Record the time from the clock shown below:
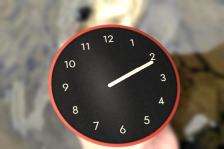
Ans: 2:11
